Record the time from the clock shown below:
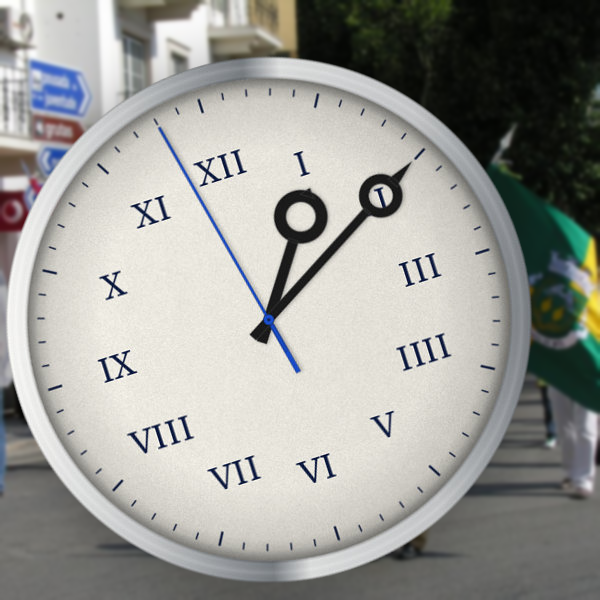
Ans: 1:09:58
